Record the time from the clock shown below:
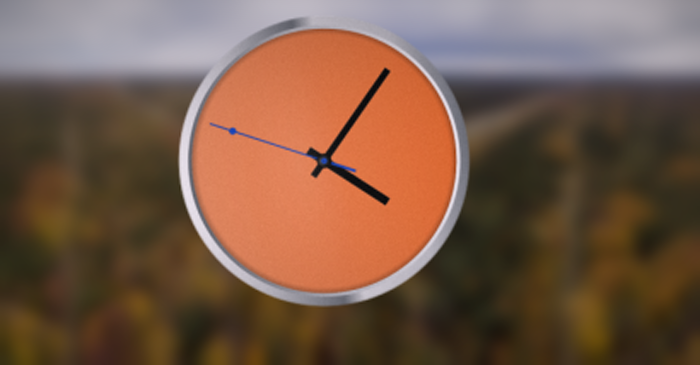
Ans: 4:05:48
